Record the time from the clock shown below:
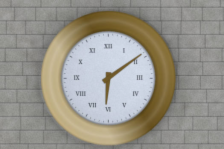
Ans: 6:09
